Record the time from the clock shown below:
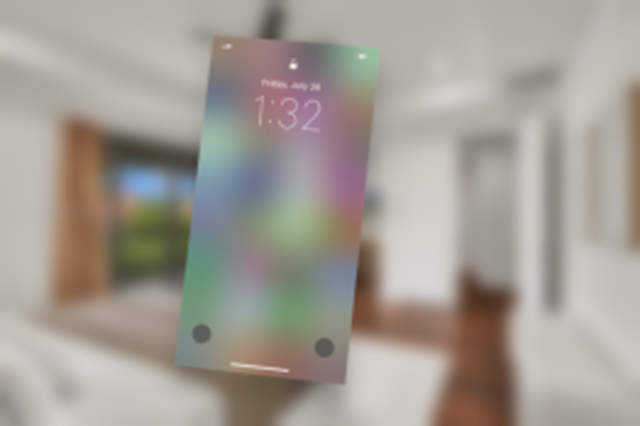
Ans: 1:32
